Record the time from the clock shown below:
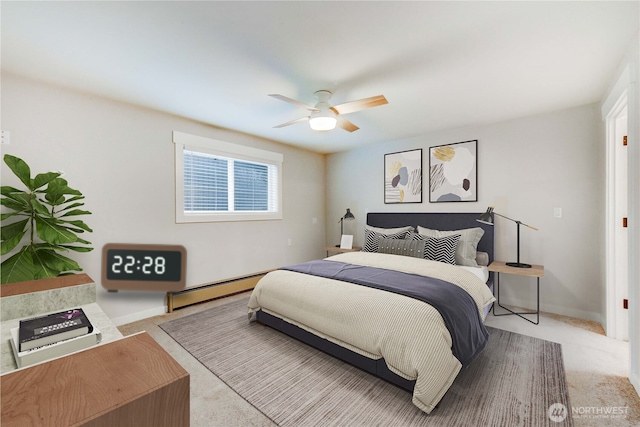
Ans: 22:28
